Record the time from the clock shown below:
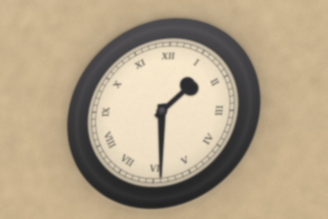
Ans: 1:29
